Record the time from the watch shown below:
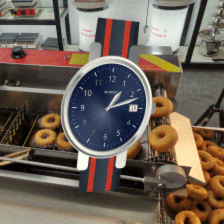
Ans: 1:12
